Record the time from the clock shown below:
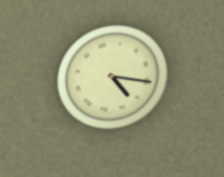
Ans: 5:20
